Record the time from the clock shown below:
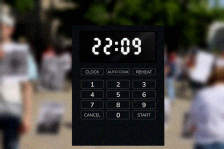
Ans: 22:09
